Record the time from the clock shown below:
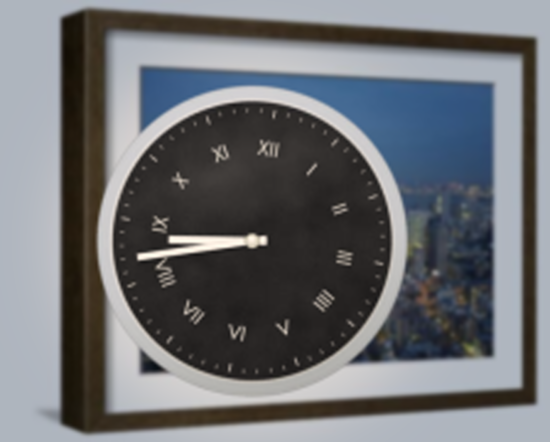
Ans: 8:42
